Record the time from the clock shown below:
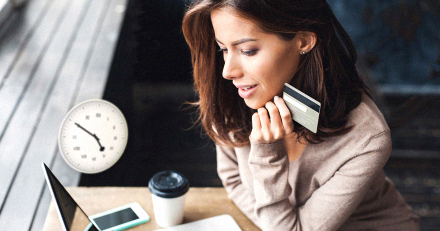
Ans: 4:50
